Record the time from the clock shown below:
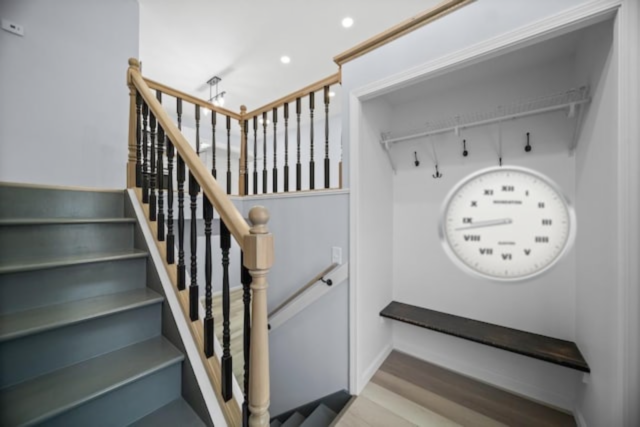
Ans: 8:43
